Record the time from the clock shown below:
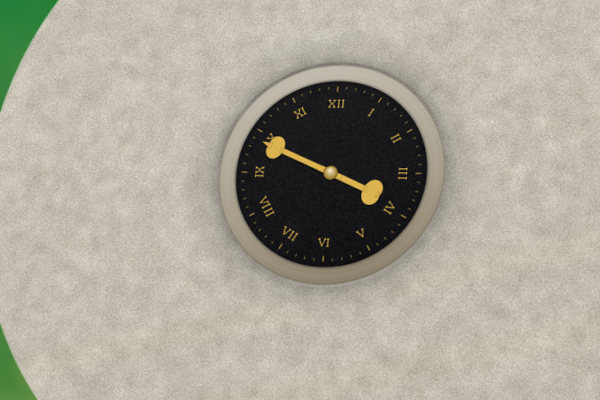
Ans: 3:49
